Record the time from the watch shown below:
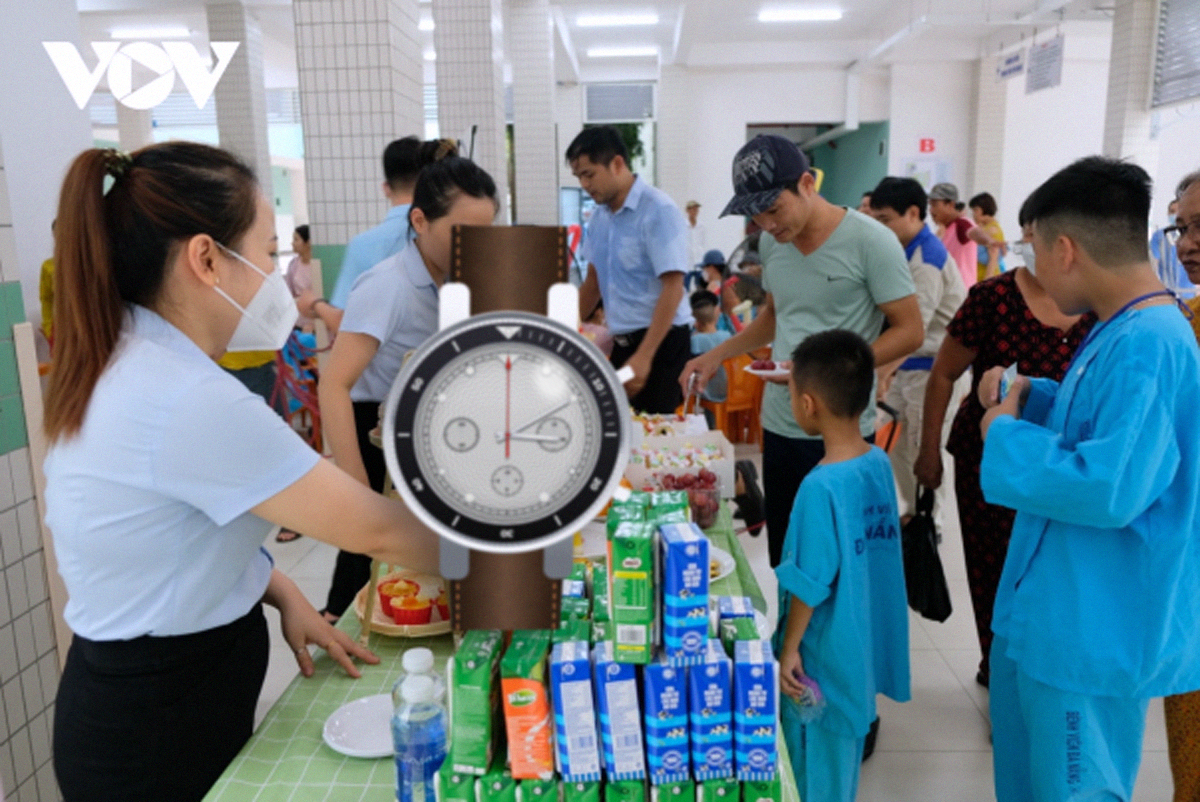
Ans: 3:10
